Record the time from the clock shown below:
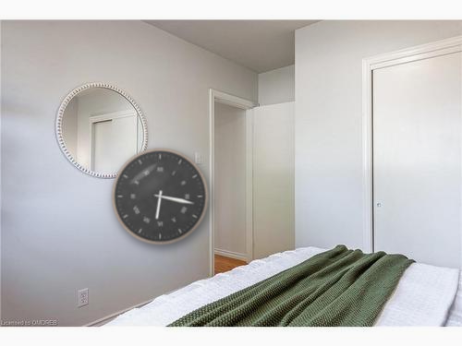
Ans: 6:17
